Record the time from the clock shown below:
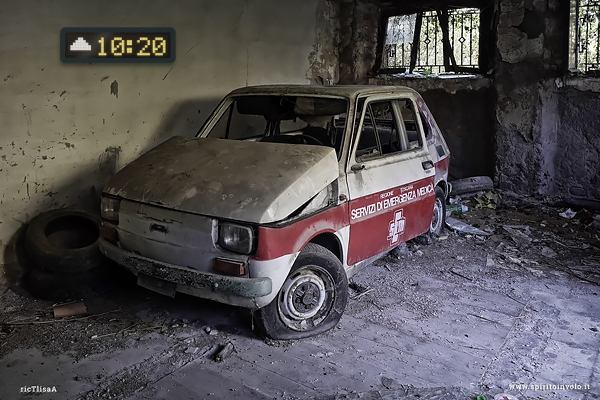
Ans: 10:20
